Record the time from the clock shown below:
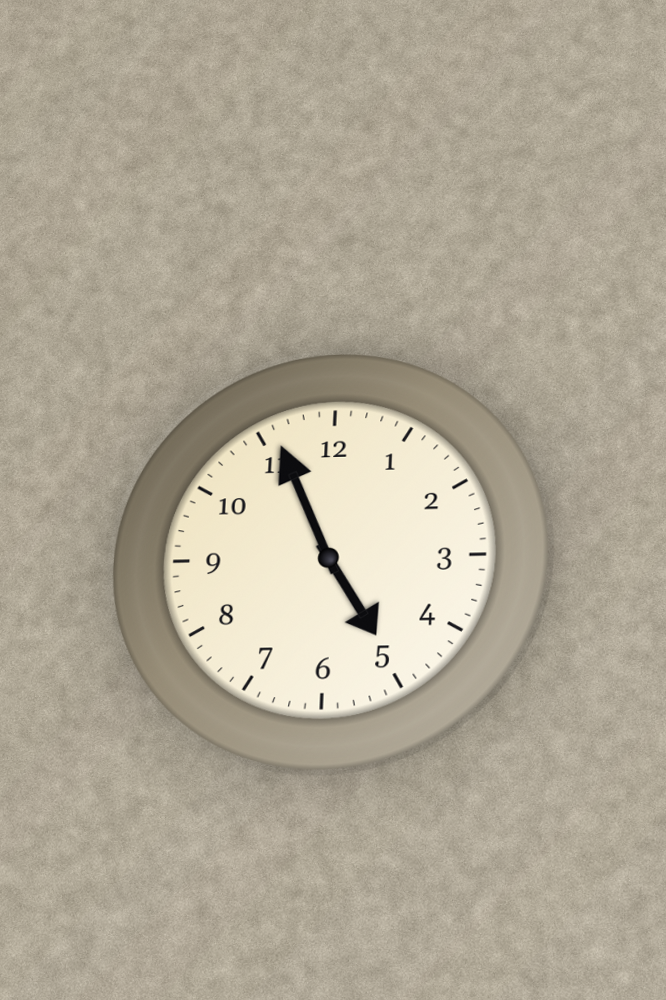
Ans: 4:56
